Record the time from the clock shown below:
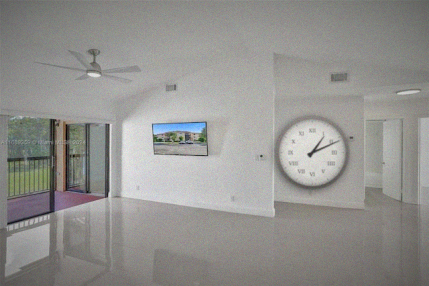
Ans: 1:11
